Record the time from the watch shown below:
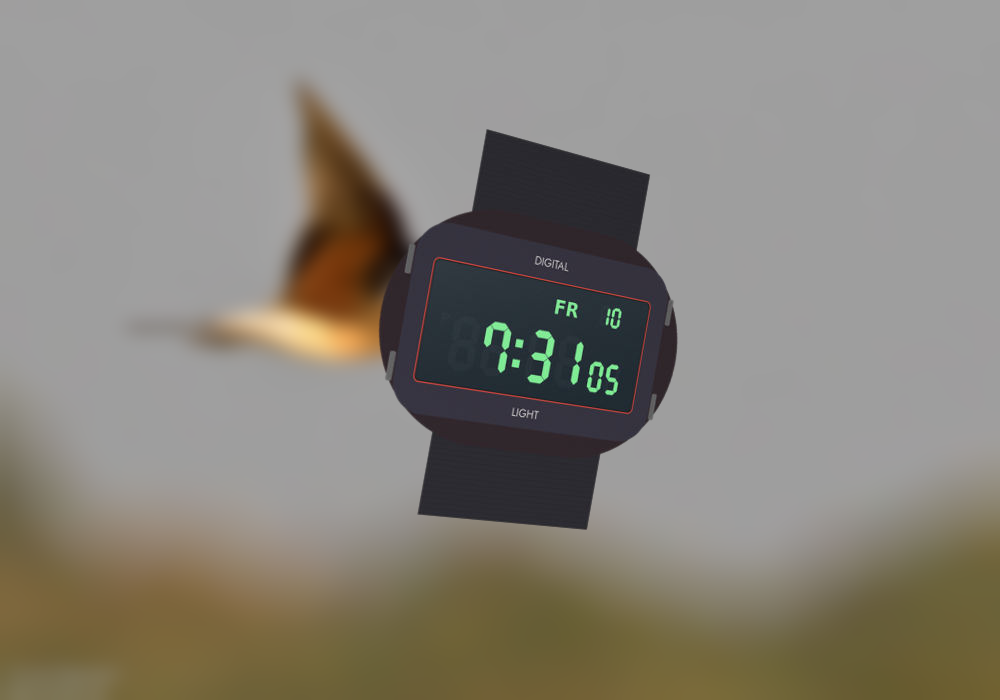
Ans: 7:31:05
